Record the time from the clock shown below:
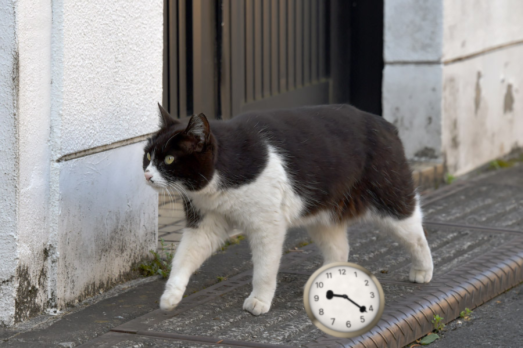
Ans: 9:22
